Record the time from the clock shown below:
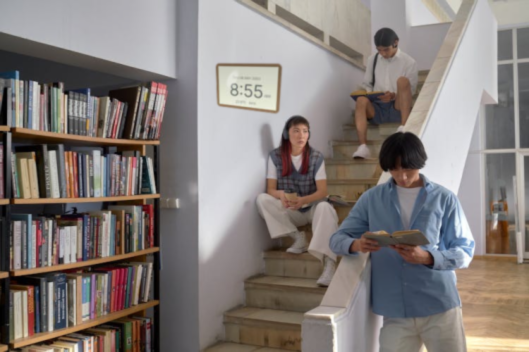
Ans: 8:55
